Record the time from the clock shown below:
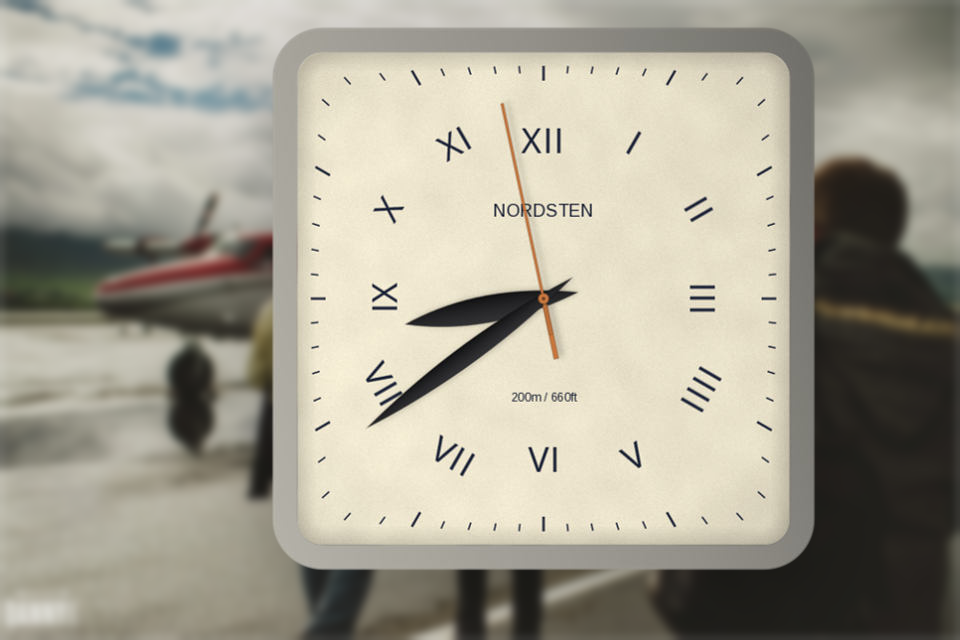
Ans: 8:38:58
